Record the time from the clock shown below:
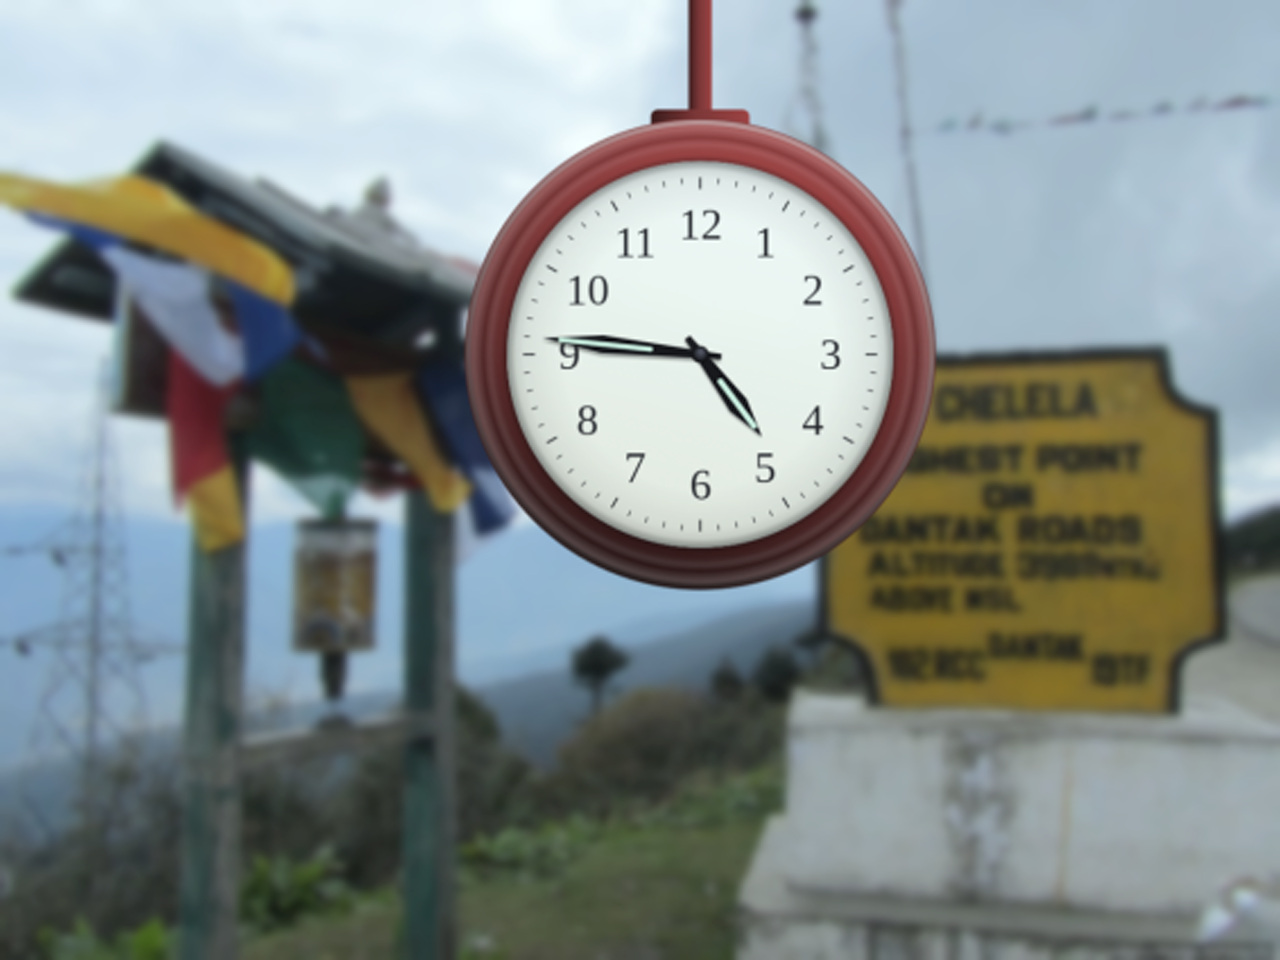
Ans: 4:46
